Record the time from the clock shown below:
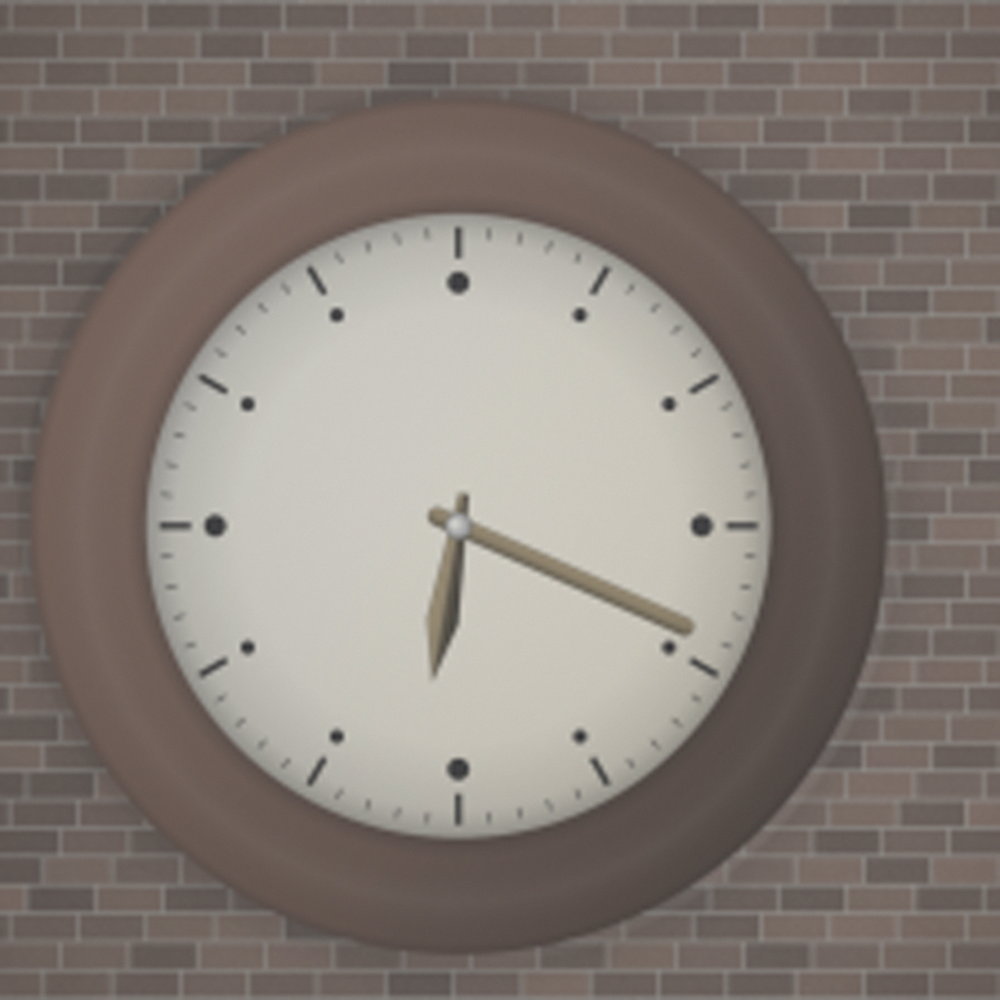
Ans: 6:19
